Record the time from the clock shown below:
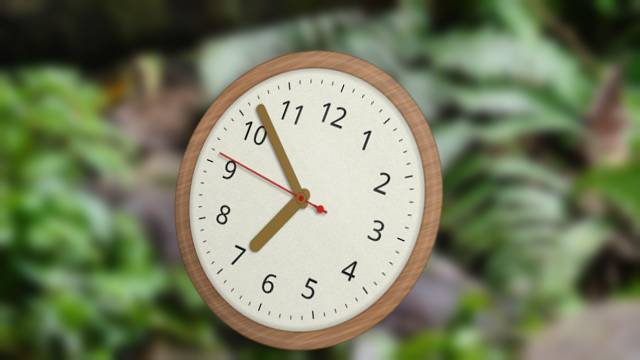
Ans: 6:51:46
